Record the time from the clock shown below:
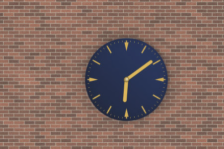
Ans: 6:09
